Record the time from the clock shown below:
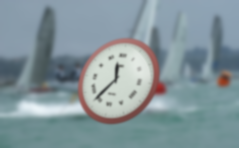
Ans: 11:36
